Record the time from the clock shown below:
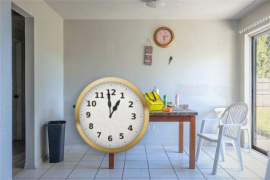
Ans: 12:59
